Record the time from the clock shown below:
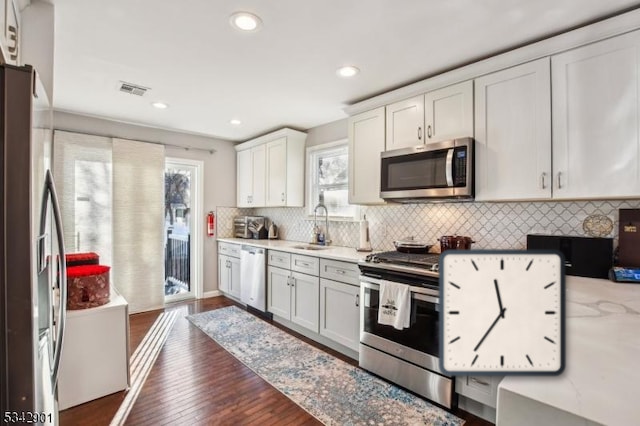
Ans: 11:36
